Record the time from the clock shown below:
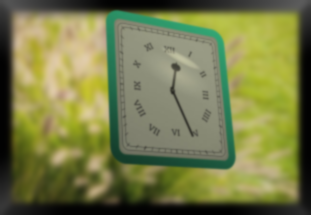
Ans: 12:26
